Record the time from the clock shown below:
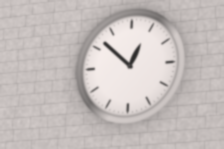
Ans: 12:52
